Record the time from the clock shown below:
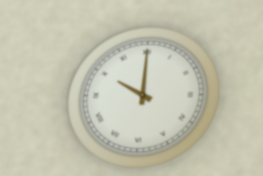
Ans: 10:00
